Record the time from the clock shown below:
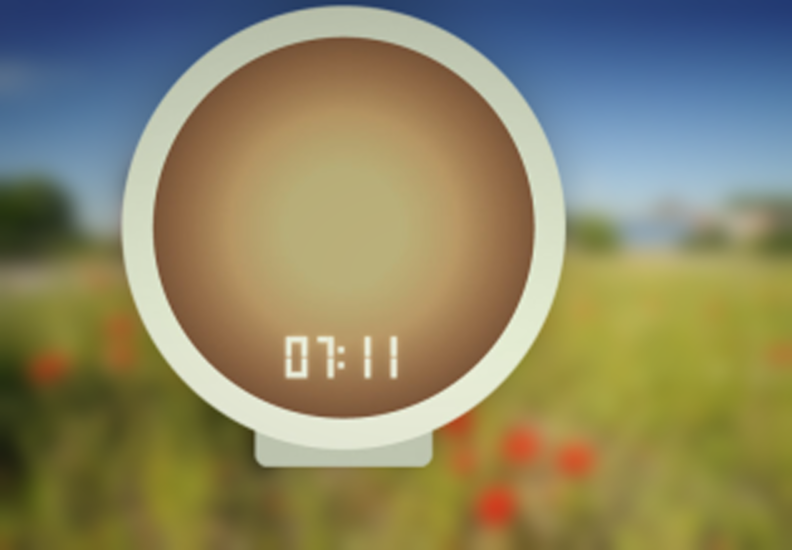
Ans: 7:11
